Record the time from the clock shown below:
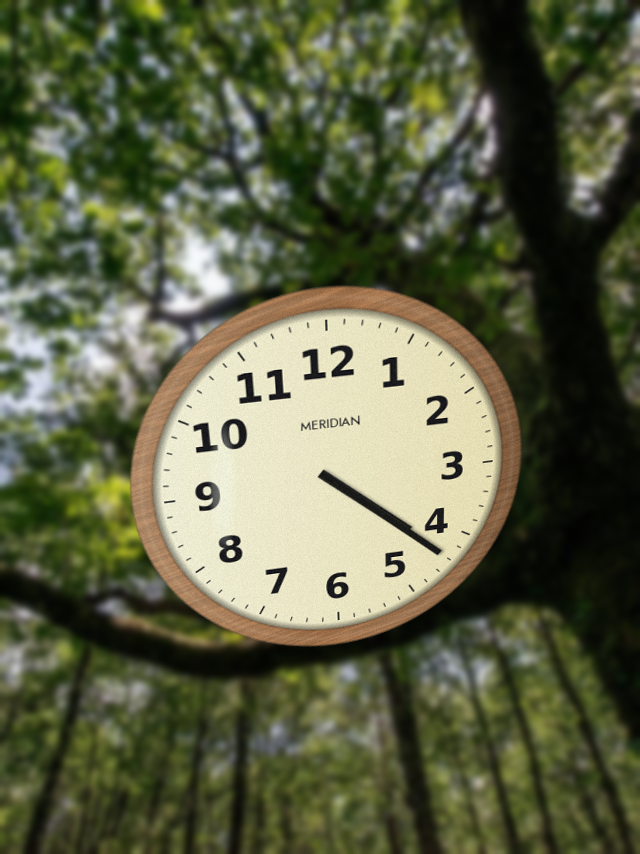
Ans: 4:22
